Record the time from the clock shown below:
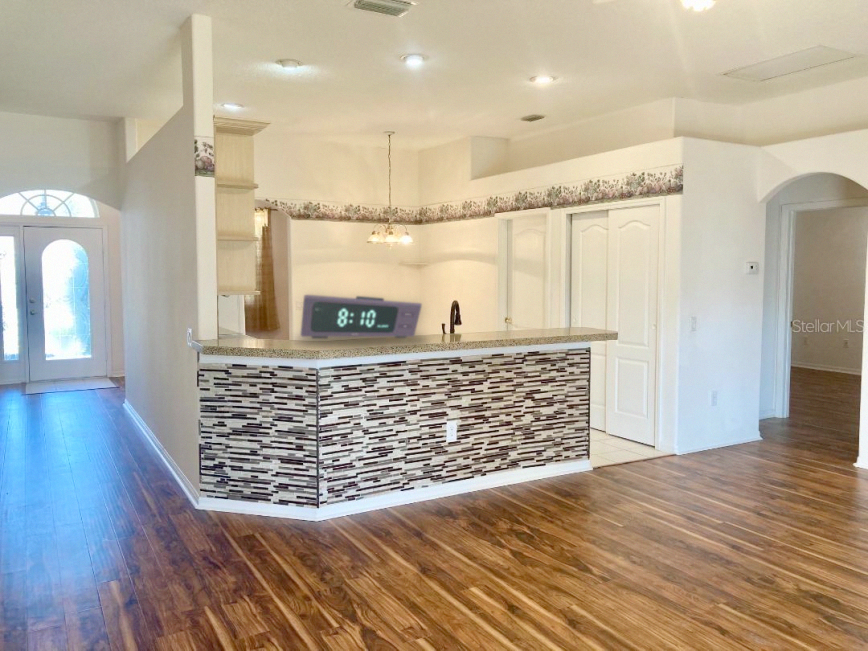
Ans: 8:10
